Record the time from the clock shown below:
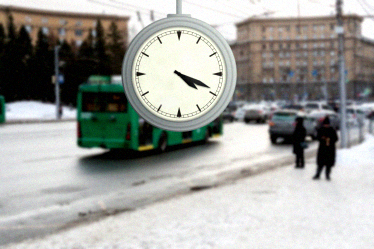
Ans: 4:19
